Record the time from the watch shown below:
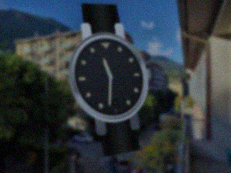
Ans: 11:32
